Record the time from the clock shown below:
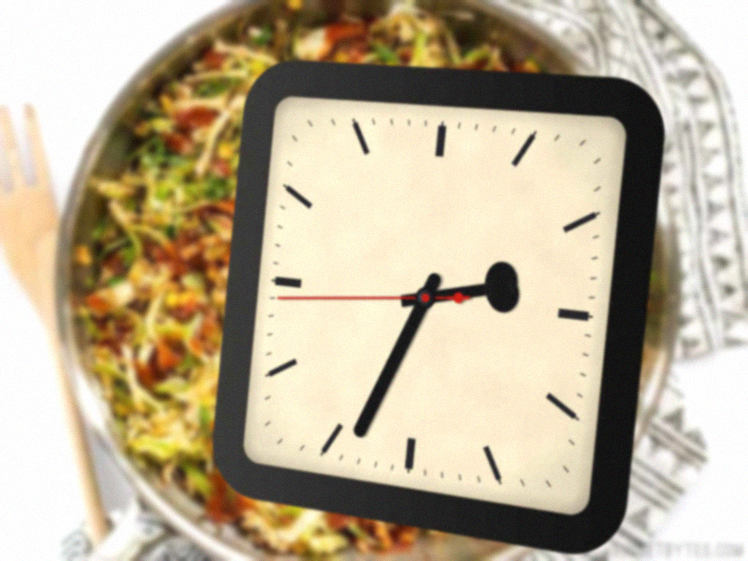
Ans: 2:33:44
